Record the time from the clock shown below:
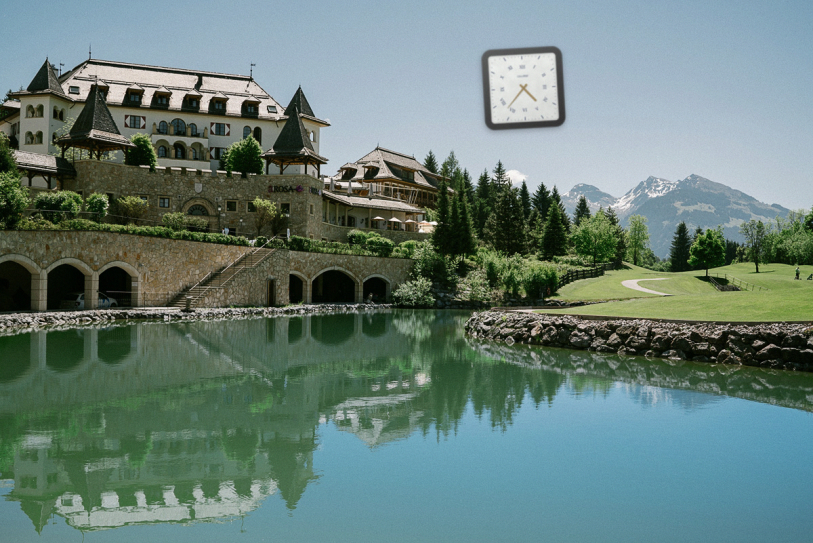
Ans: 4:37
